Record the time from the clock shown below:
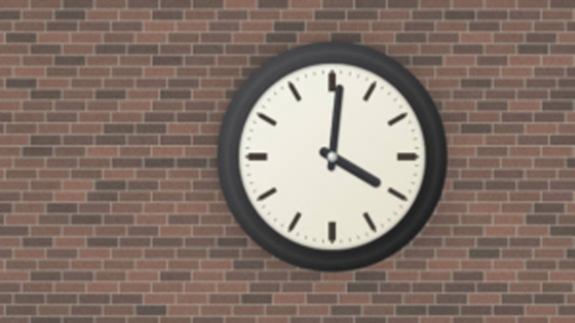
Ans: 4:01
